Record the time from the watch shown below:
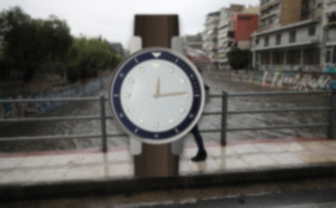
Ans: 12:14
